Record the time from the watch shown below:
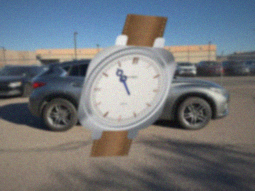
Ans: 10:54
